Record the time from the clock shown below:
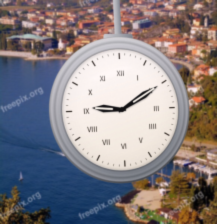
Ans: 9:10
